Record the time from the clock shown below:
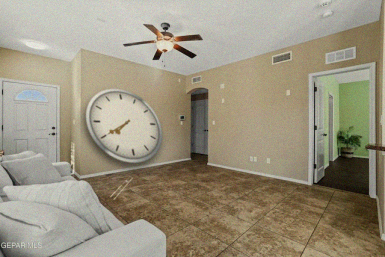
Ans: 7:40
